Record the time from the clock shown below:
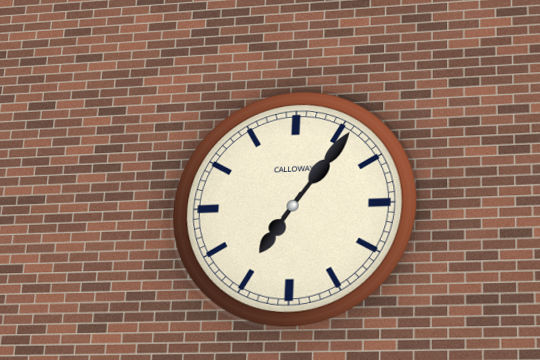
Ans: 7:06
